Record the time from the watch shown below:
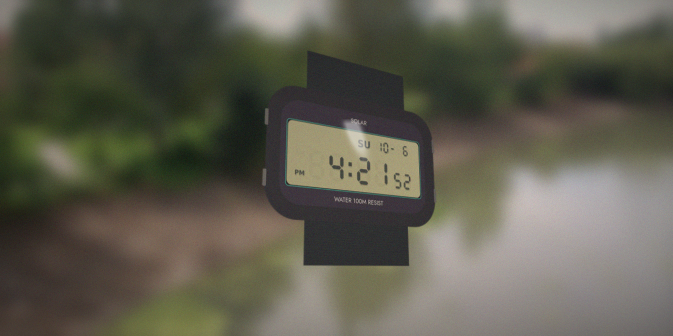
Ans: 4:21:52
